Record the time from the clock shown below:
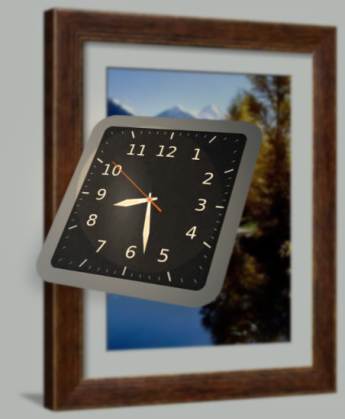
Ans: 8:27:51
